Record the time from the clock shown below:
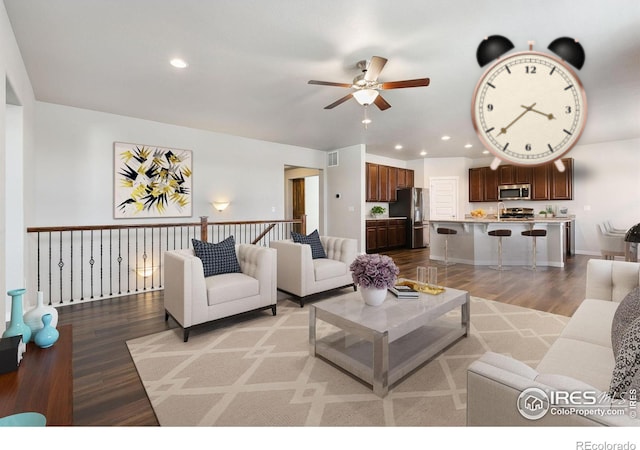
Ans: 3:38
